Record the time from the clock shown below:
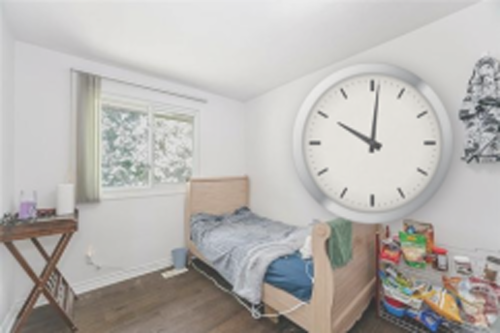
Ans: 10:01
